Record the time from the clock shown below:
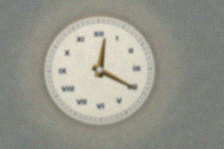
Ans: 12:20
